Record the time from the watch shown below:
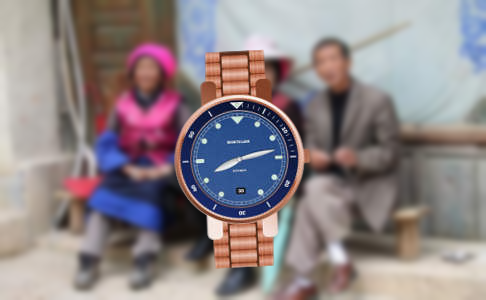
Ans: 8:13
